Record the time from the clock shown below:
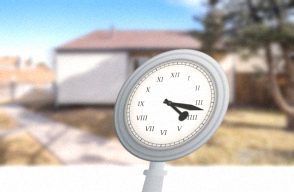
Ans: 4:17
